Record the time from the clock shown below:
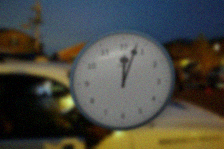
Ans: 12:03
